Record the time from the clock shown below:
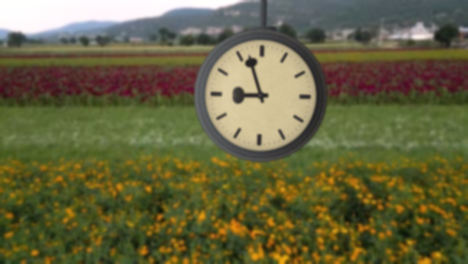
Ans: 8:57
